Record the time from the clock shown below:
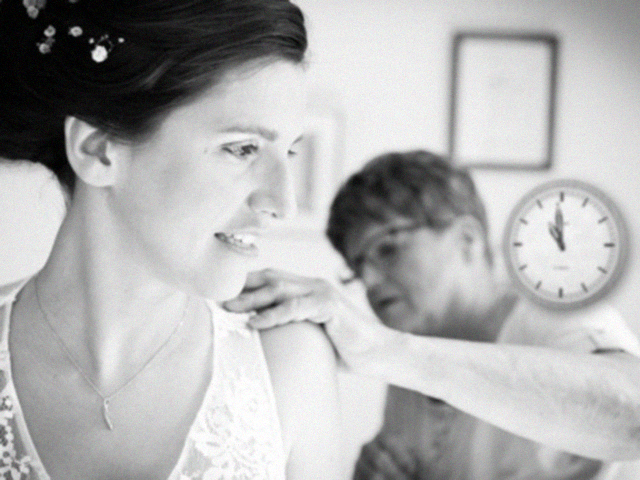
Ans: 10:59
